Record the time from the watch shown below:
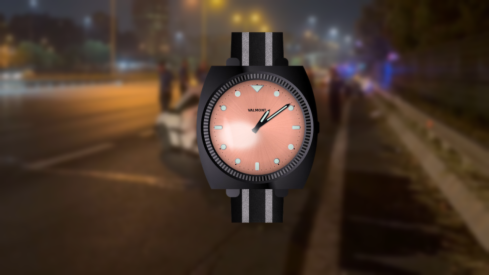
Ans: 1:09
